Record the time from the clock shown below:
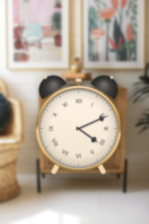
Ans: 4:11
